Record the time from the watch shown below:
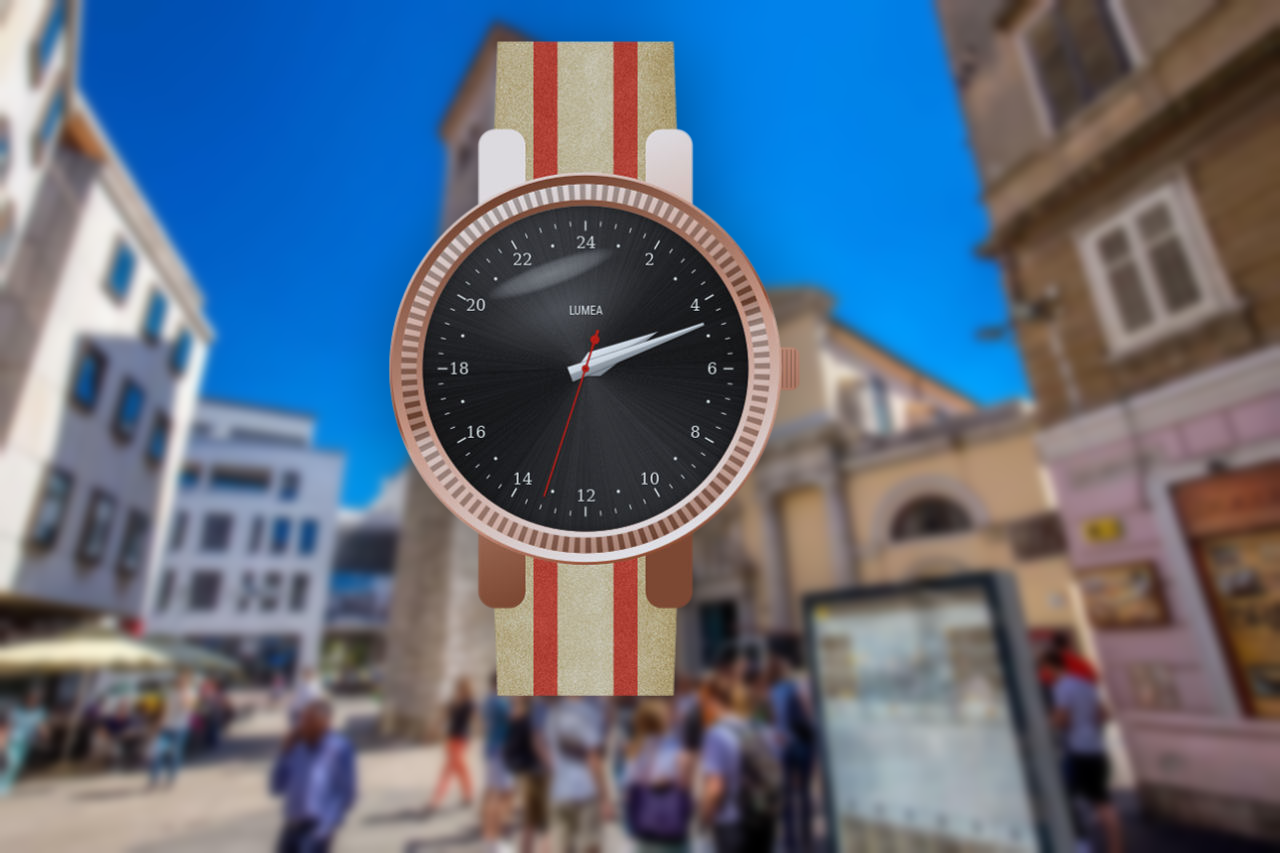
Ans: 4:11:33
